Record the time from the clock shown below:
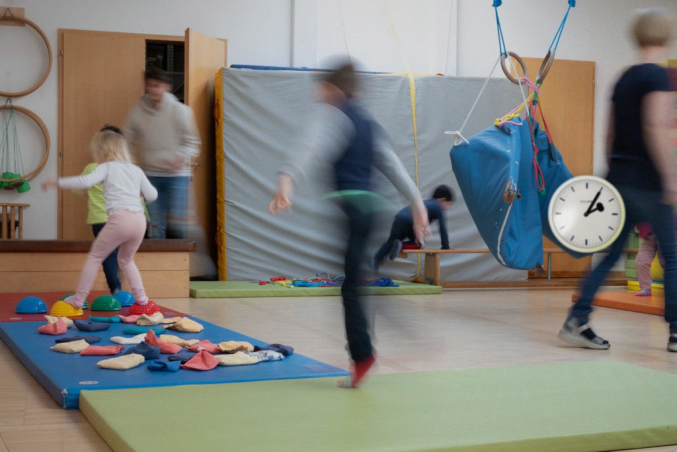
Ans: 2:05
